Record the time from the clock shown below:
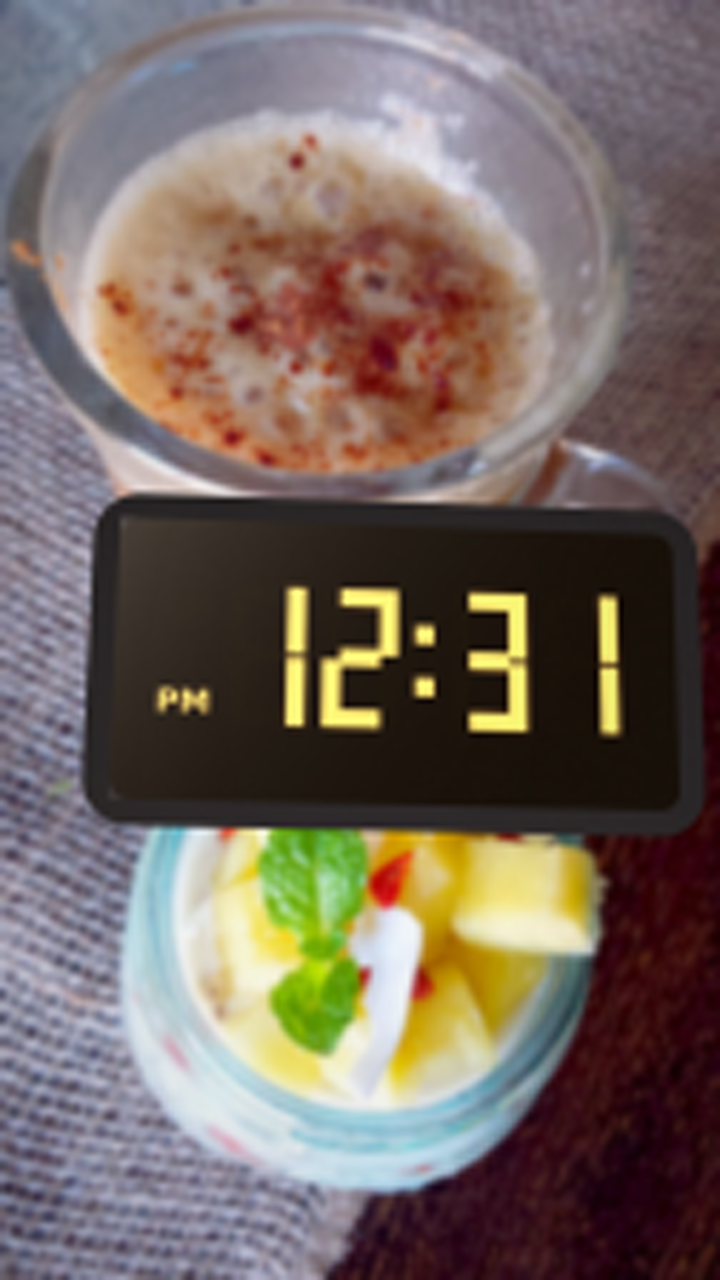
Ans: 12:31
